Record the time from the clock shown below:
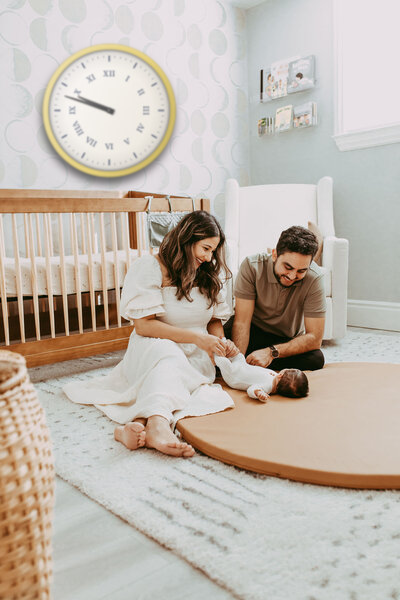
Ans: 9:48
